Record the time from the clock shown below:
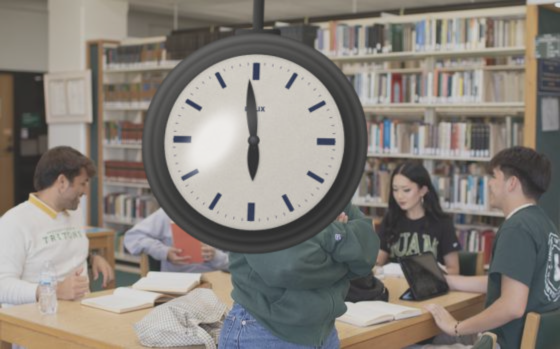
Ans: 5:59
